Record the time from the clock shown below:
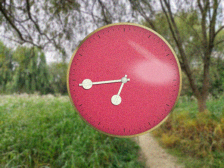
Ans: 6:44
